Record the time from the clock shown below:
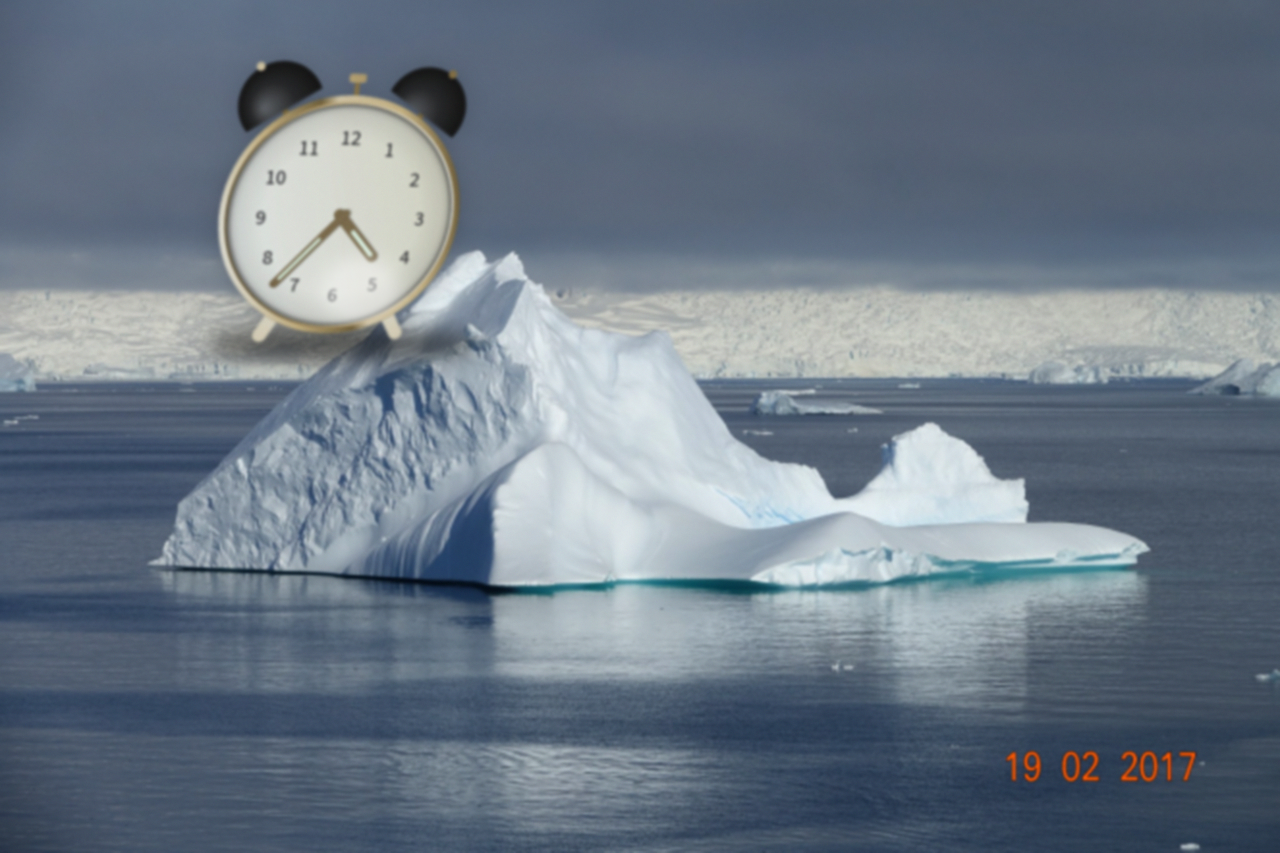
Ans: 4:37
